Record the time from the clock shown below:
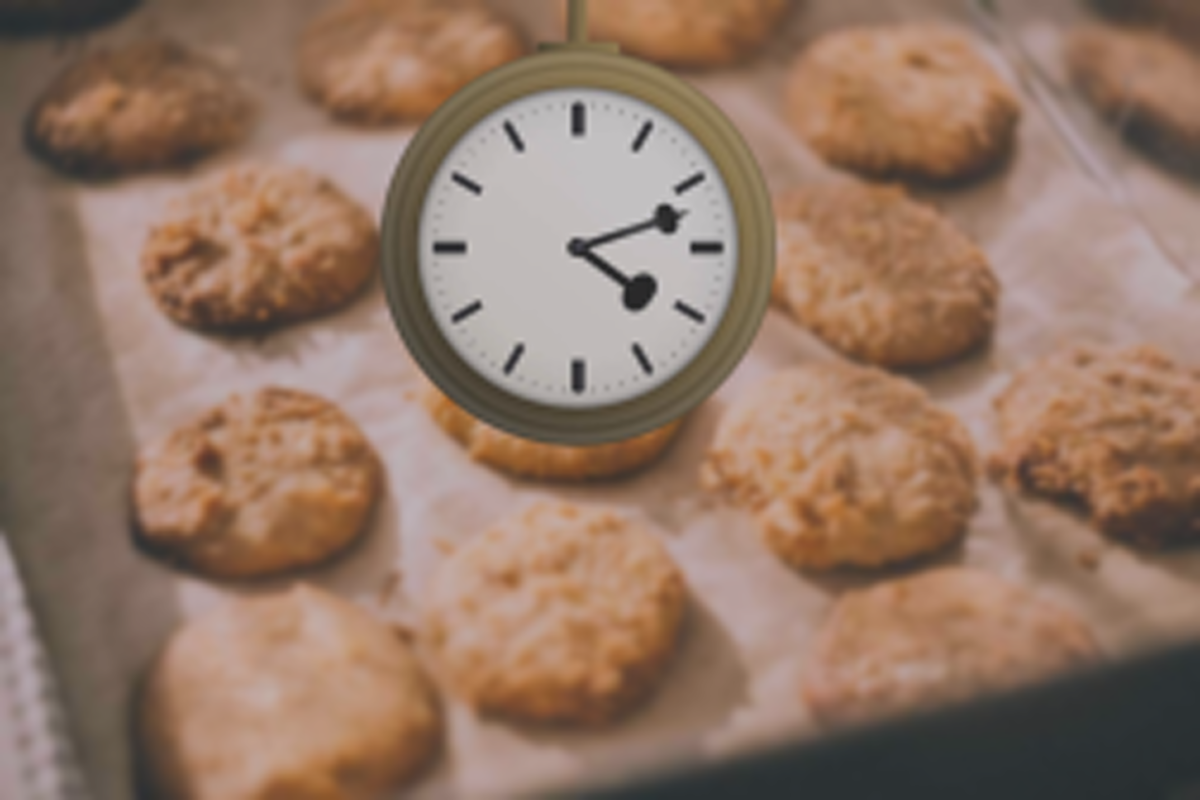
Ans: 4:12
